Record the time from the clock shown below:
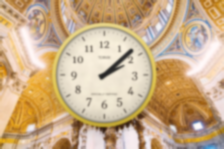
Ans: 2:08
